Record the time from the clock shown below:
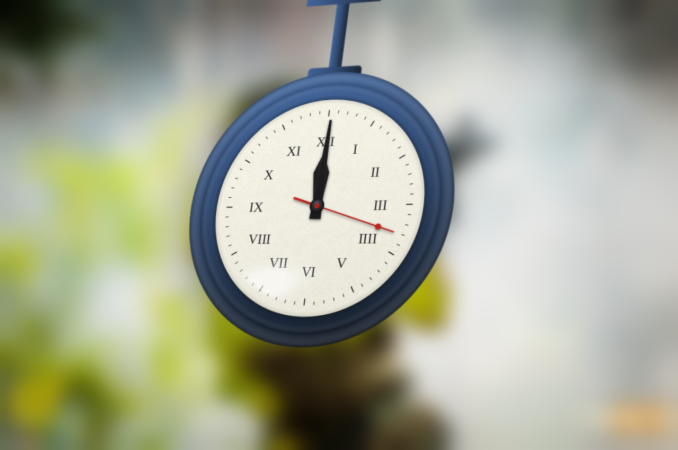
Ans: 12:00:18
